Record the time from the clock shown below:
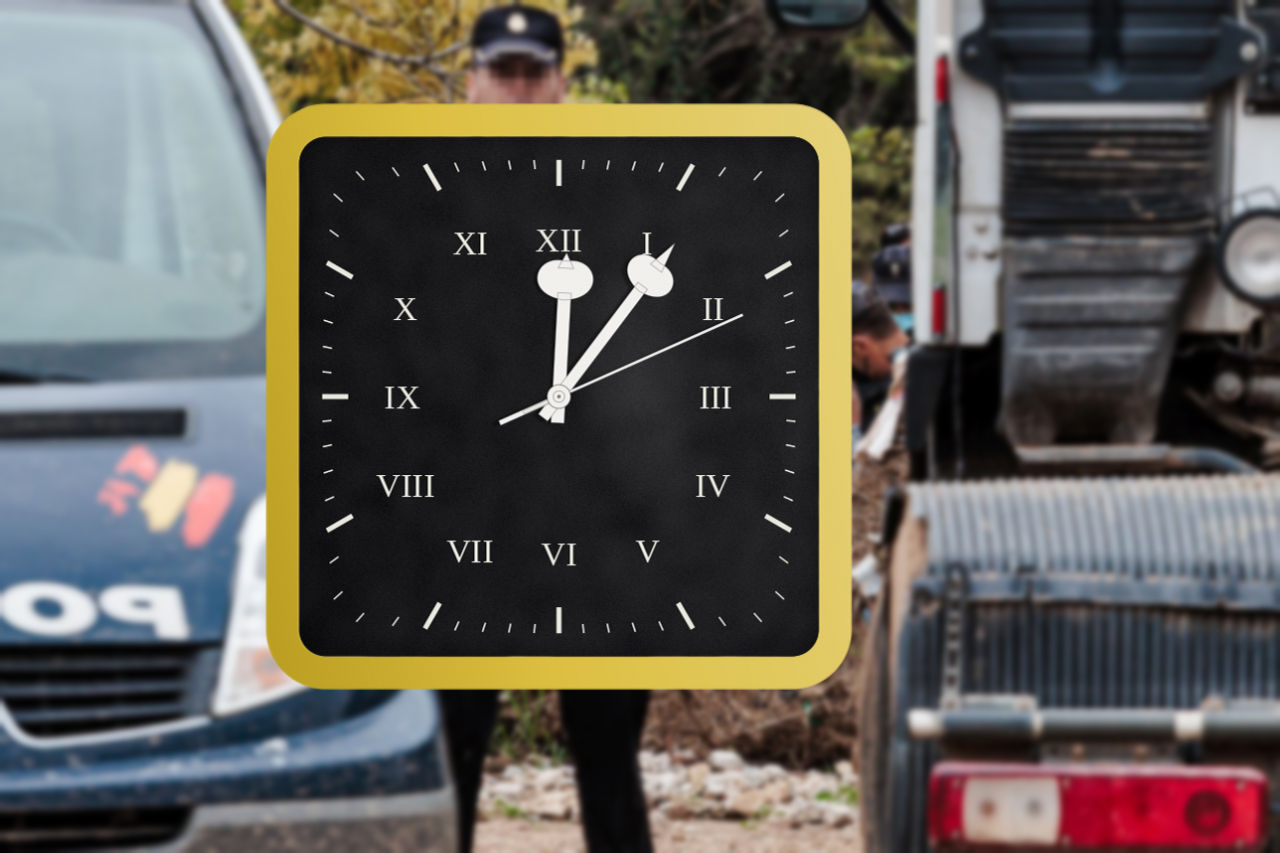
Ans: 12:06:11
